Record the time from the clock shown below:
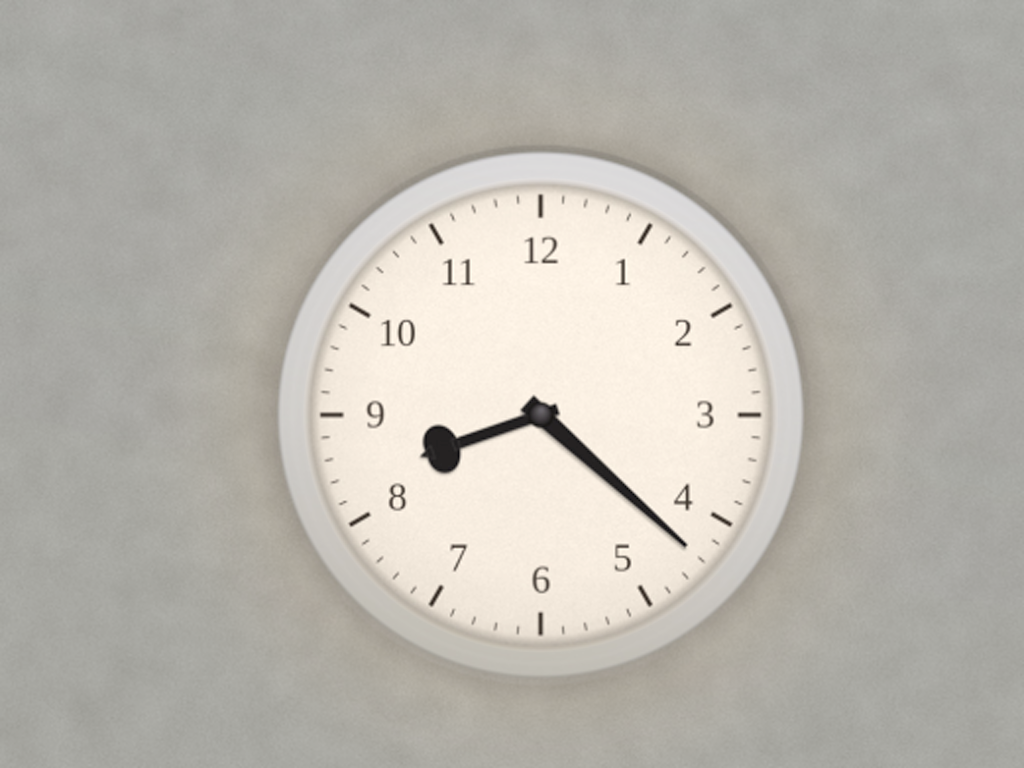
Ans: 8:22
